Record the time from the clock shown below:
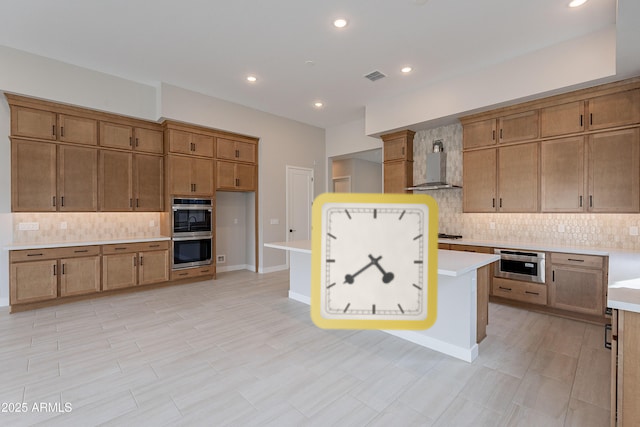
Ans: 4:39
